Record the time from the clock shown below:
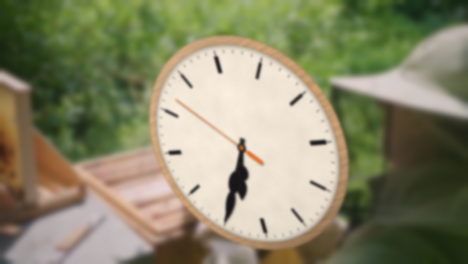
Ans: 6:34:52
